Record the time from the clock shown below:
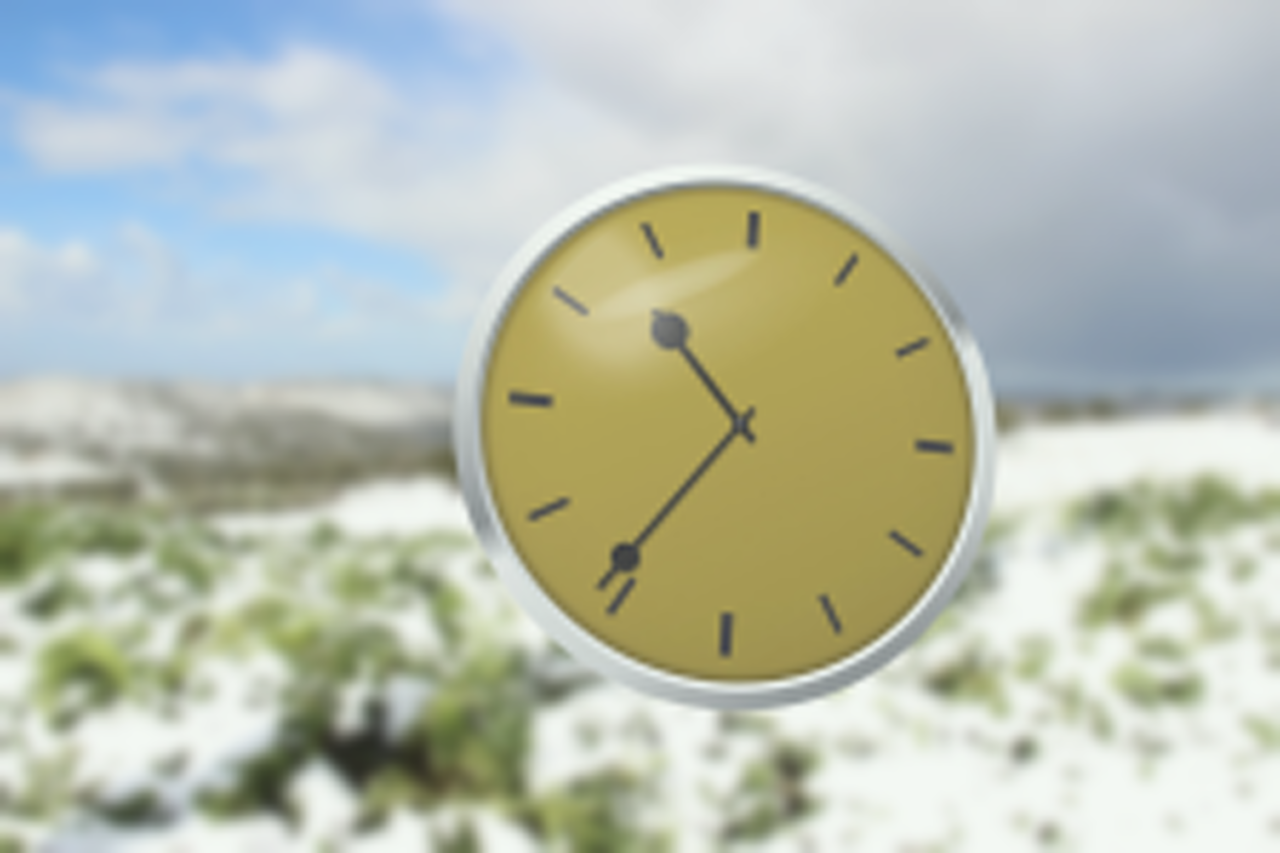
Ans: 10:36
